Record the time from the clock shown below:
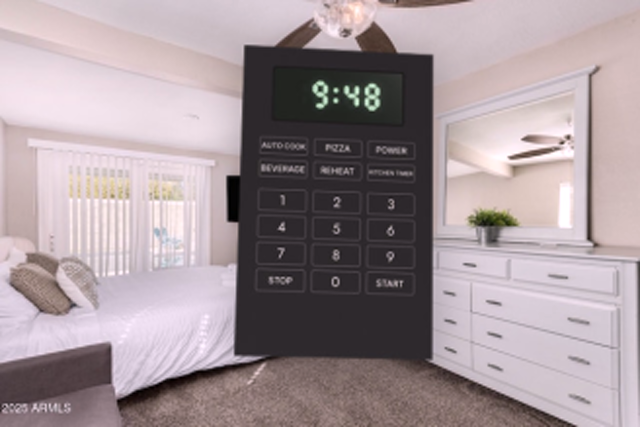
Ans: 9:48
